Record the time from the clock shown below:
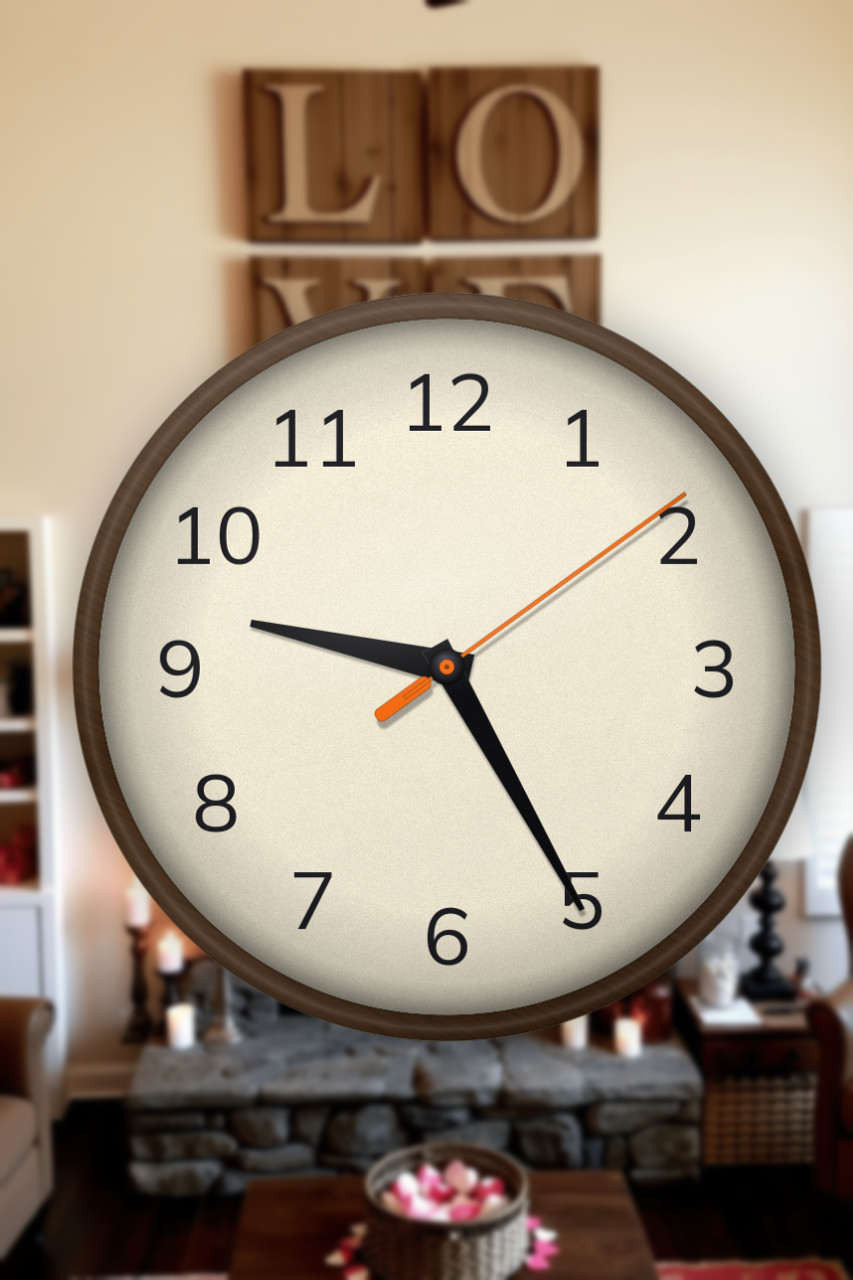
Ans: 9:25:09
